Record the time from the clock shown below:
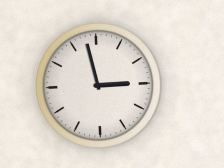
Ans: 2:58
